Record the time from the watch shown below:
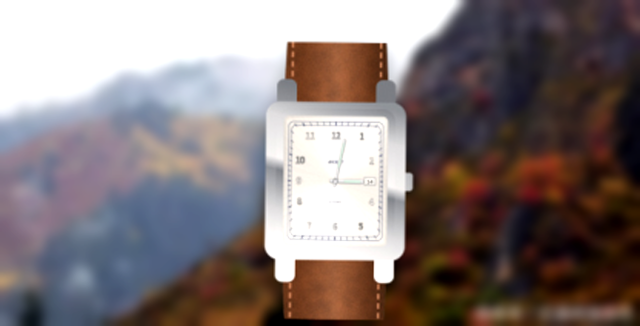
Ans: 3:02
